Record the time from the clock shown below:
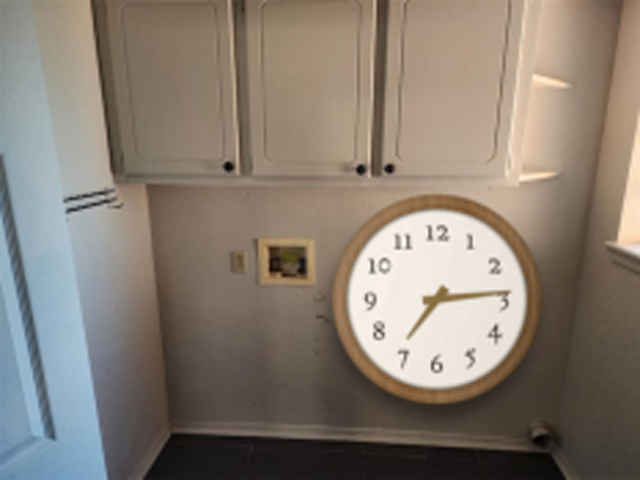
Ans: 7:14
